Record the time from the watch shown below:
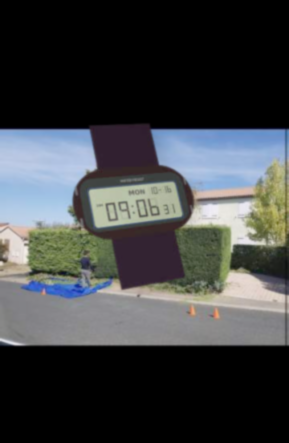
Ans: 9:06
